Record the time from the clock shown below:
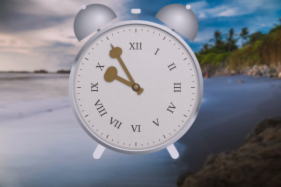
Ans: 9:55
